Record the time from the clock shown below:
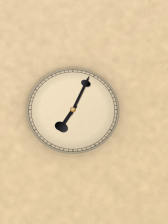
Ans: 7:04
